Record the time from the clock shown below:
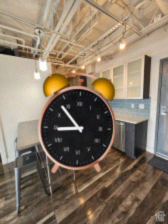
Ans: 8:53
